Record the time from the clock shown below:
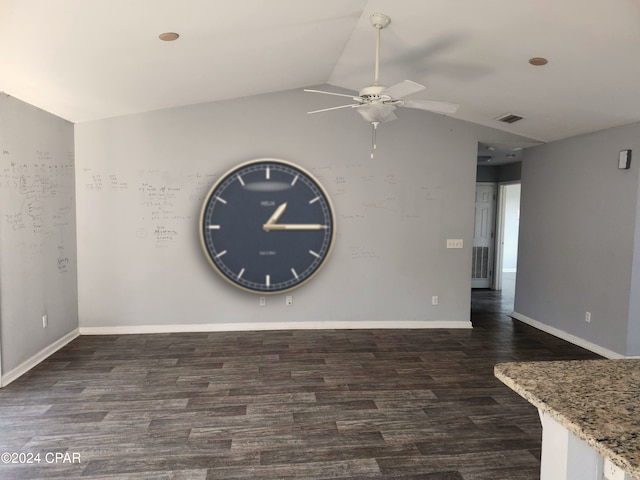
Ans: 1:15
